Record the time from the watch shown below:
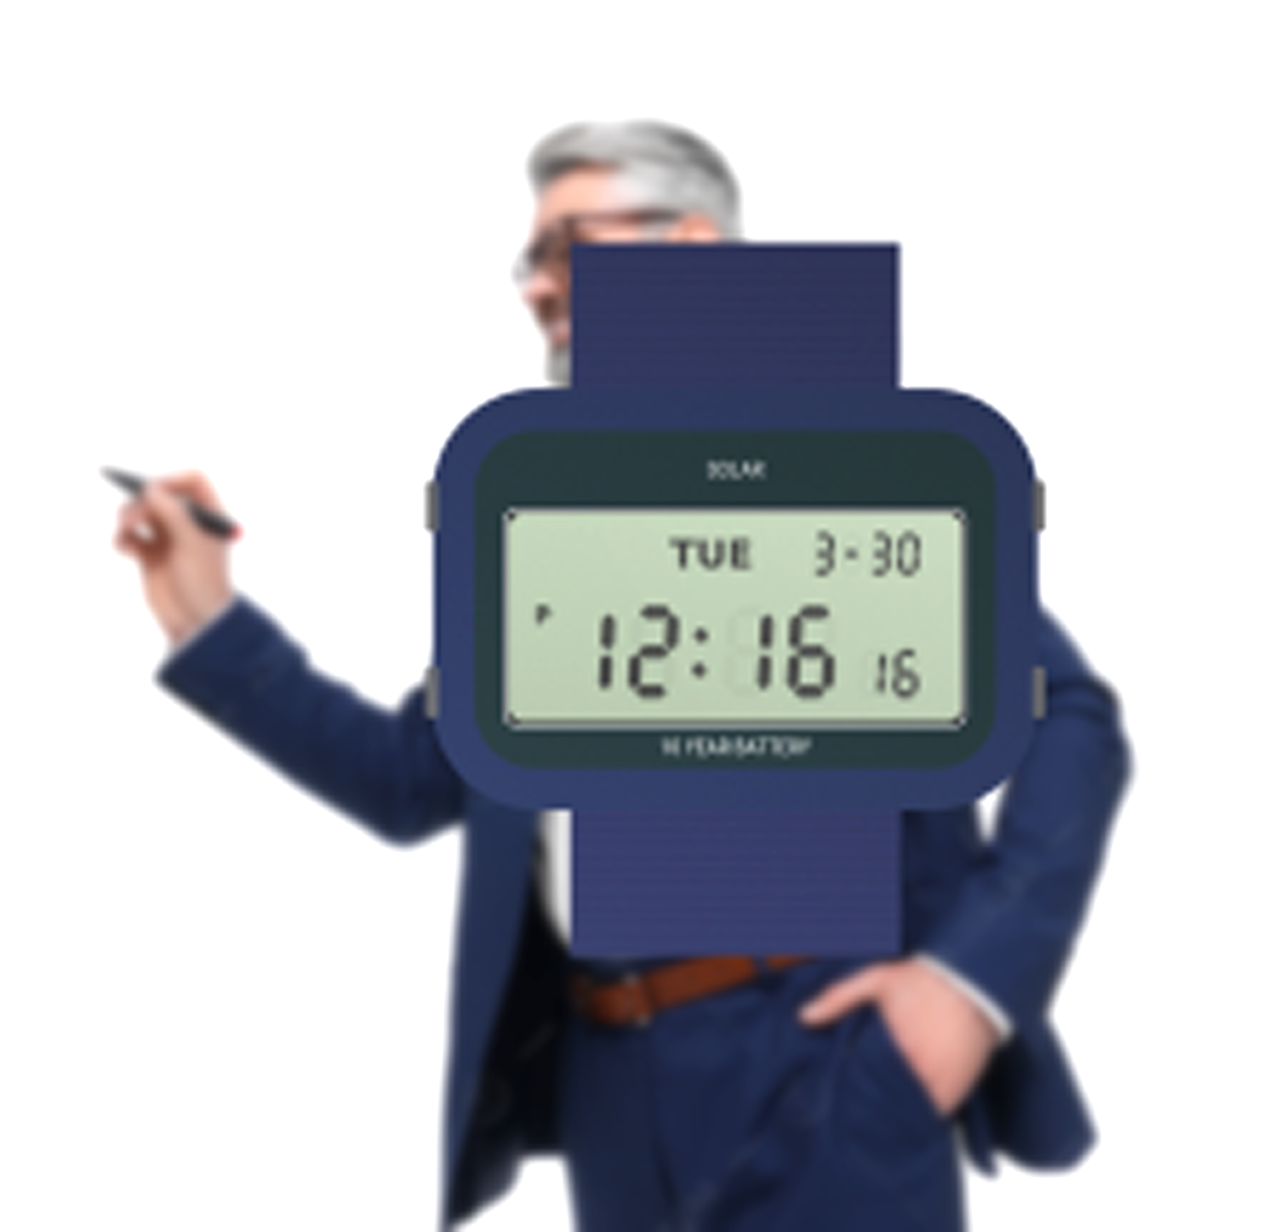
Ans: 12:16:16
